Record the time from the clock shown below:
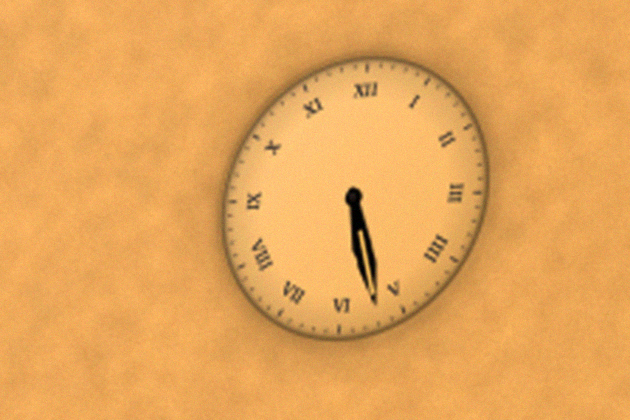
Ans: 5:27
